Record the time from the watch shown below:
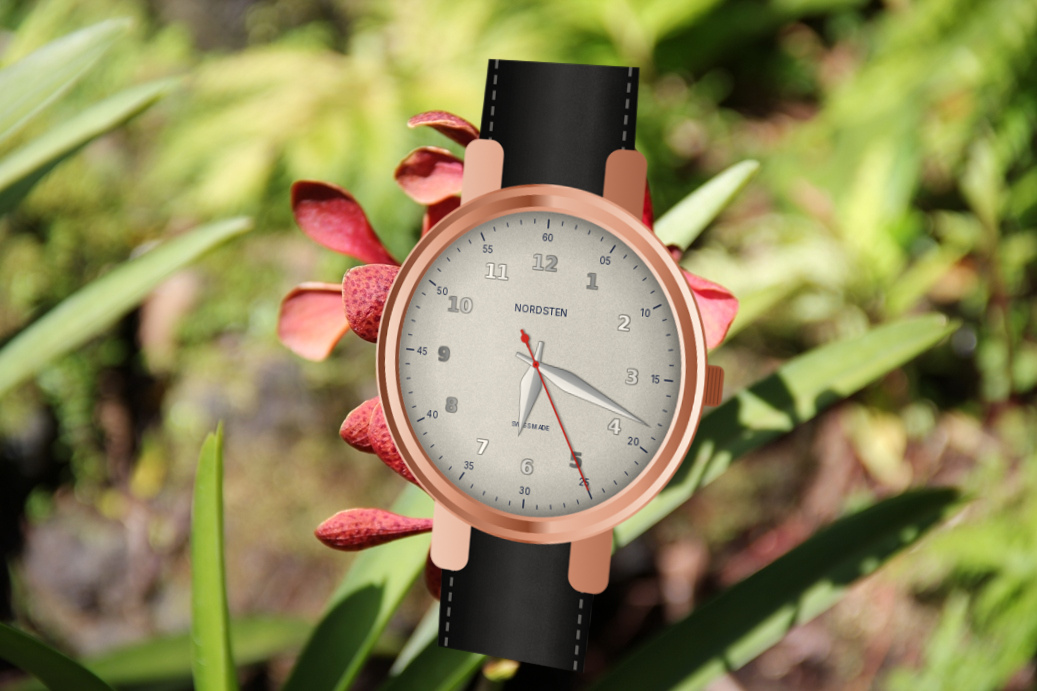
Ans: 6:18:25
